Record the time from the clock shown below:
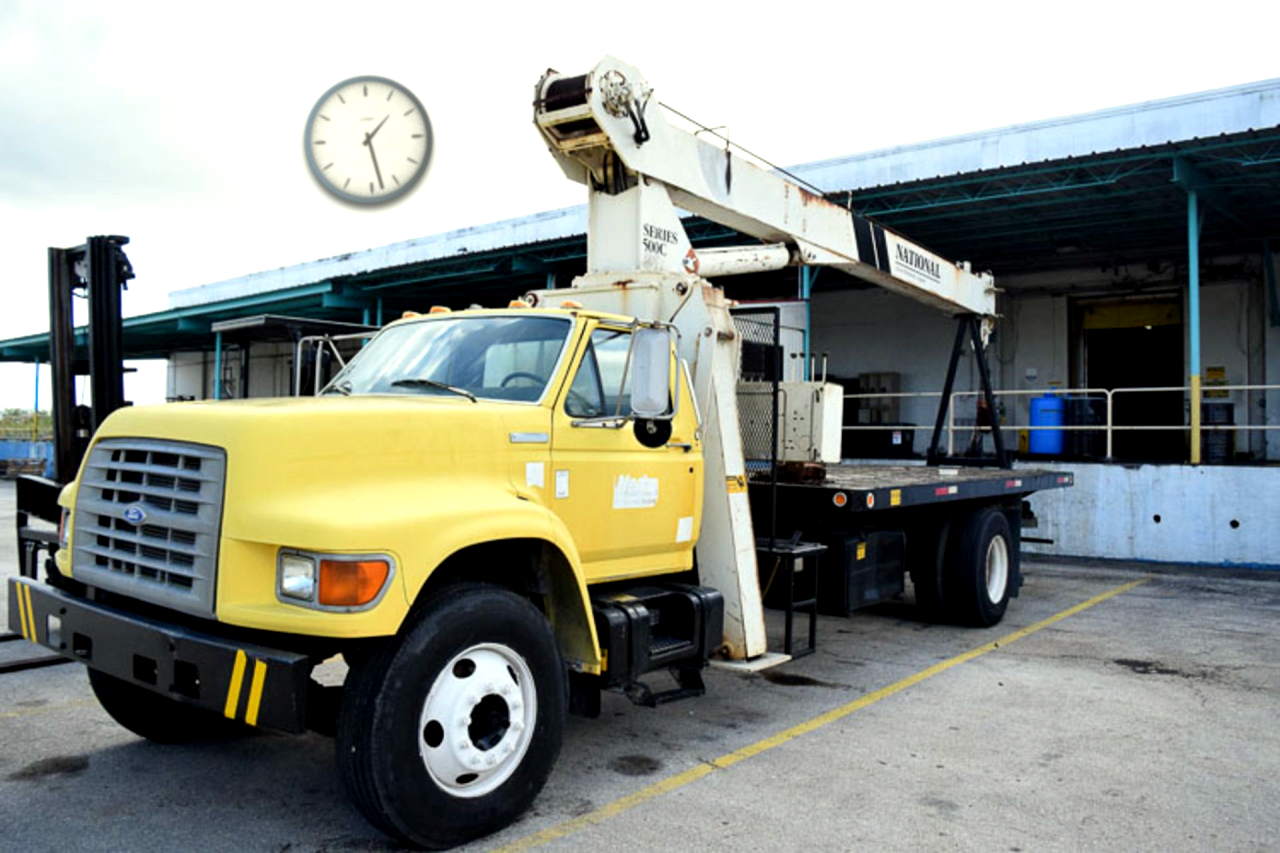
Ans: 1:28
